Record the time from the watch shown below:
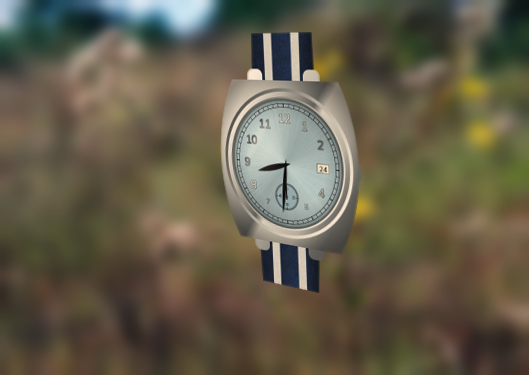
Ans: 8:31
